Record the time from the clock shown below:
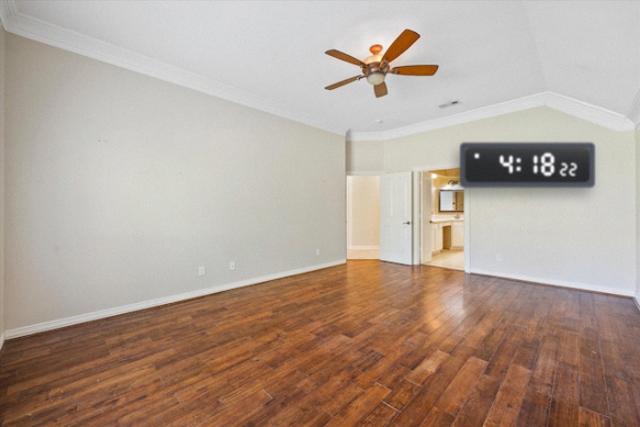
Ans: 4:18:22
